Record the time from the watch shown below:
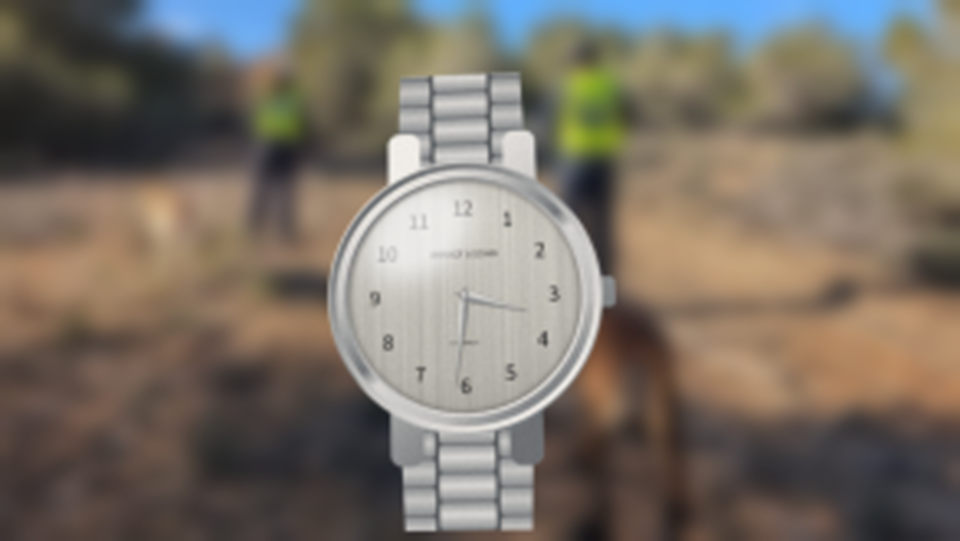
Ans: 3:31
